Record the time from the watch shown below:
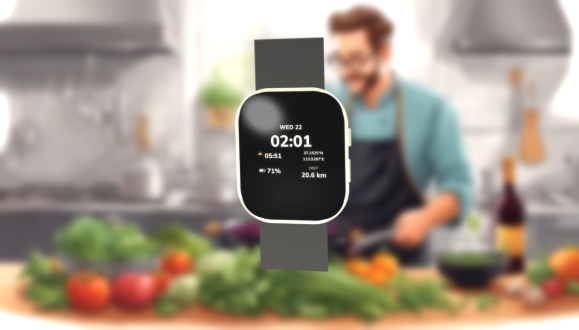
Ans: 2:01
